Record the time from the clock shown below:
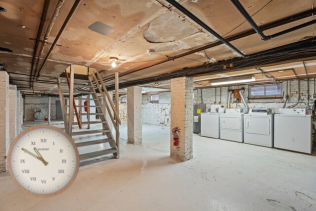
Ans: 10:50
